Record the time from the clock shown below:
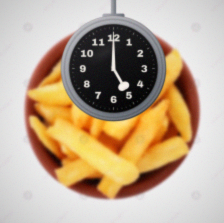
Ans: 5:00
